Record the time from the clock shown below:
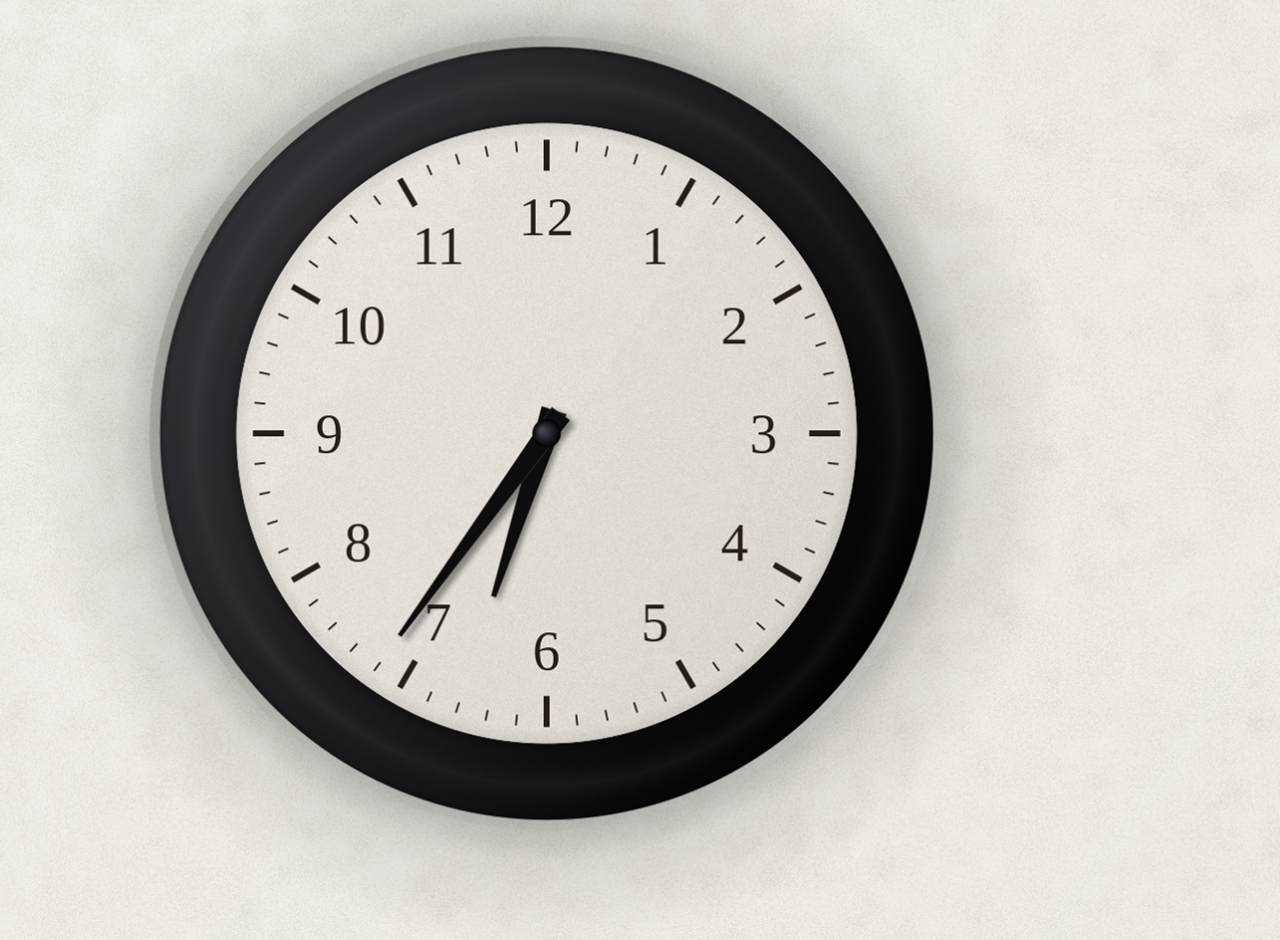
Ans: 6:36
